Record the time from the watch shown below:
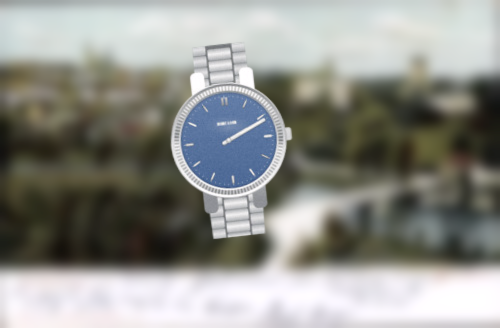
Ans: 2:11
